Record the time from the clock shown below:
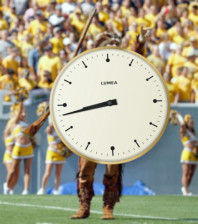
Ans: 8:43
